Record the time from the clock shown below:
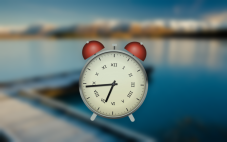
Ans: 6:44
